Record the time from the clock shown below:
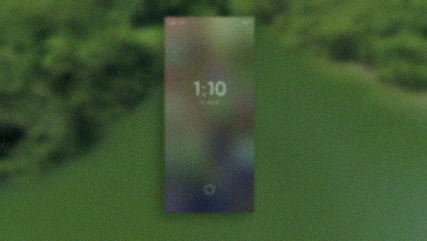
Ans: 1:10
